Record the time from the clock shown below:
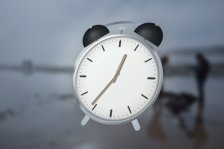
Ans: 12:36
